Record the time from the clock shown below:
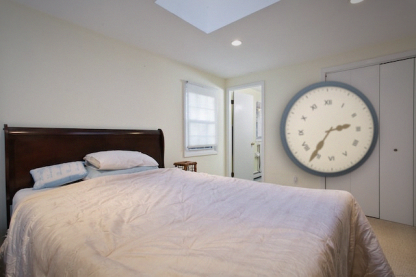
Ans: 2:36
